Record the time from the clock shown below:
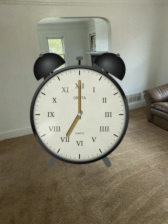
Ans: 7:00
